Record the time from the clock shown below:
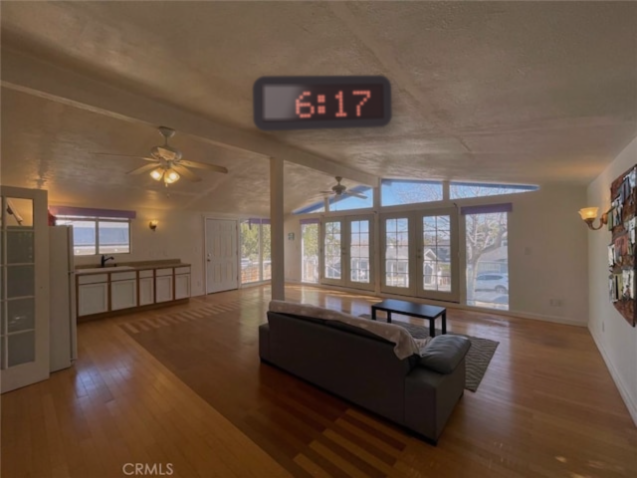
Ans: 6:17
